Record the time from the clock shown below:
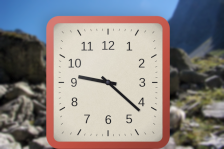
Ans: 9:22
